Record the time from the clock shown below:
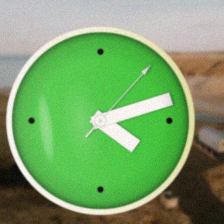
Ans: 4:12:07
